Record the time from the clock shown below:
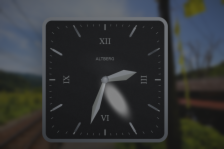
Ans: 2:33
